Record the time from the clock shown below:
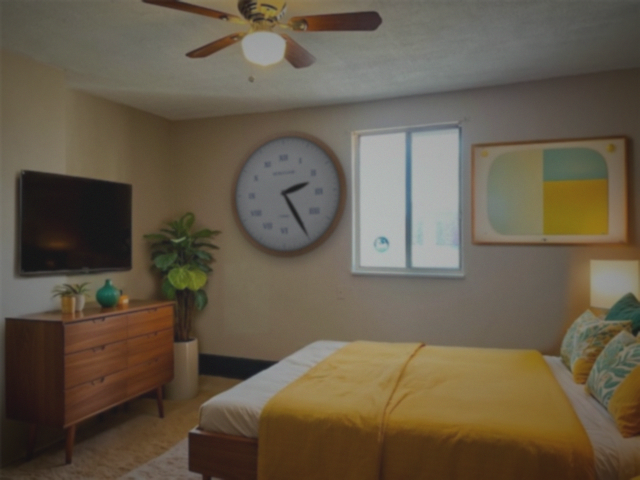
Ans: 2:25
